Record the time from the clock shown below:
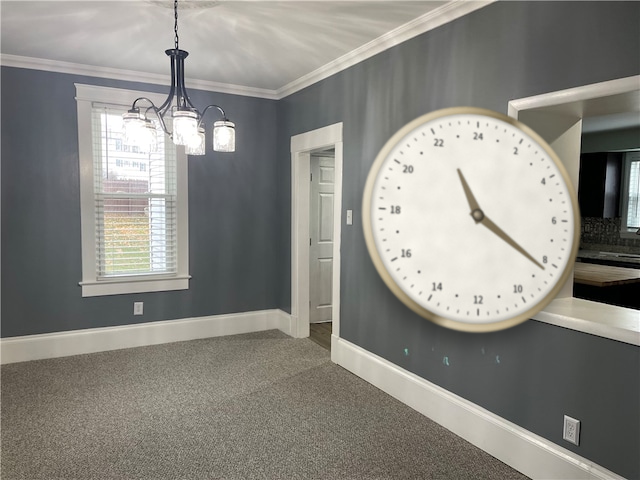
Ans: 22:21
